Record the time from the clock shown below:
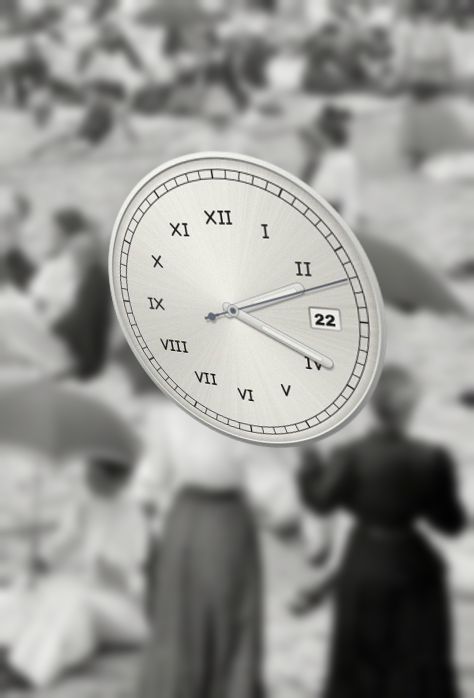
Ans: 2:19:12
